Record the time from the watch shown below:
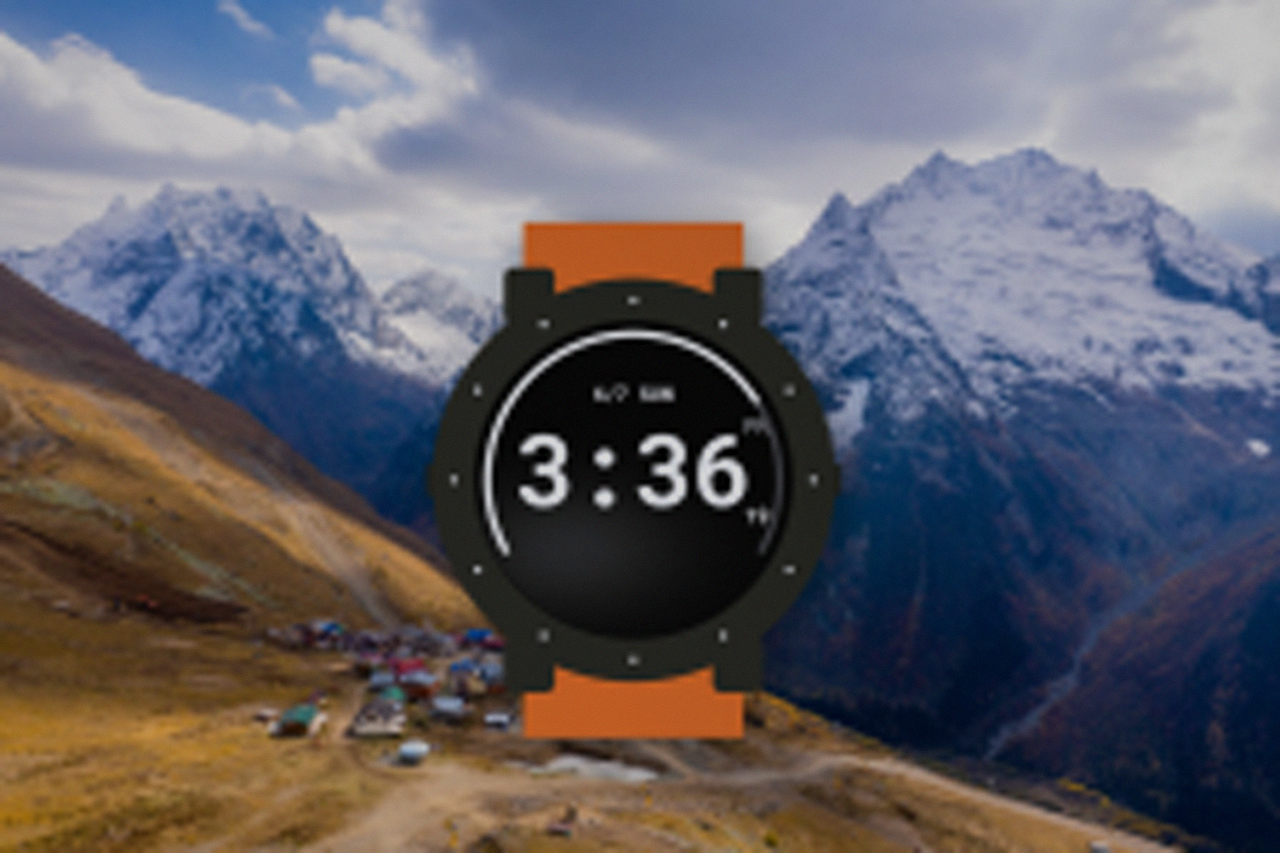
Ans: 3:36
